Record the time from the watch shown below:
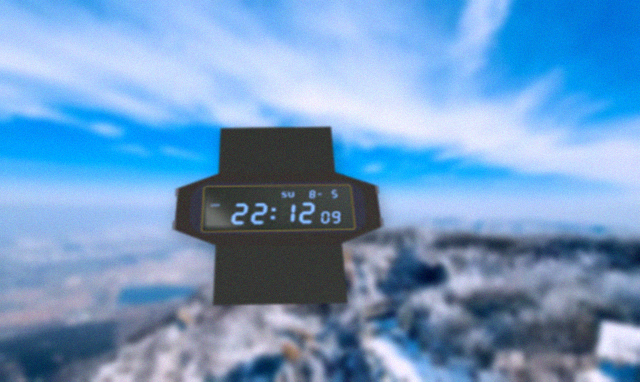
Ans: 22:12:09
